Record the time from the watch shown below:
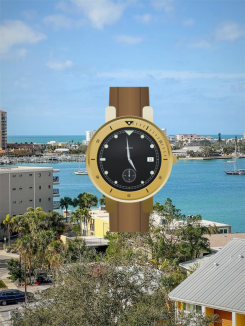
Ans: 4:59
